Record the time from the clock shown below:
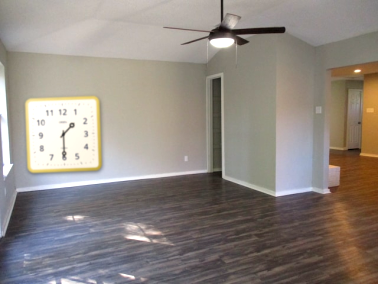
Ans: 1:30
